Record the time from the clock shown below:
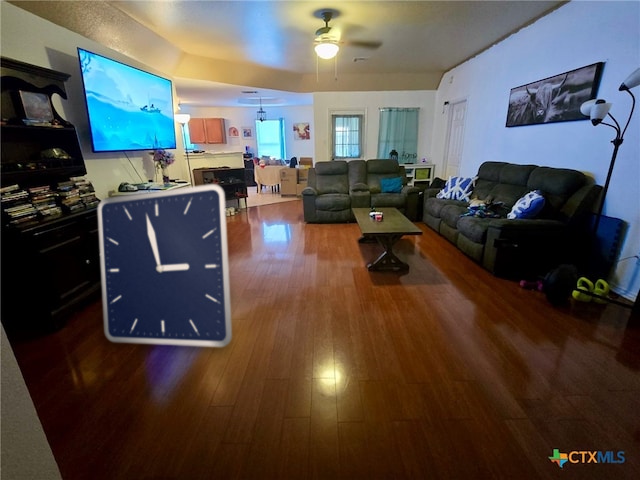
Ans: 2:58
